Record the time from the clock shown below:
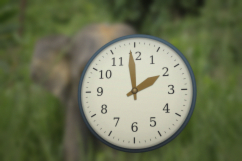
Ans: 1:59
